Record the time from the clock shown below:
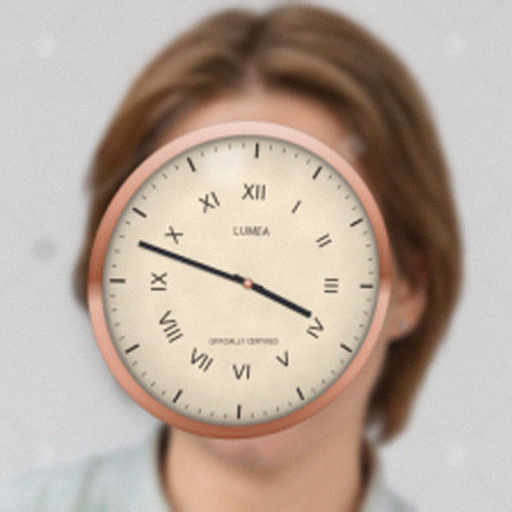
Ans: 3:48
